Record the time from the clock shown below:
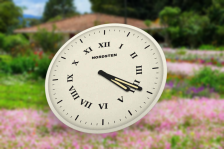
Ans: 4:20
